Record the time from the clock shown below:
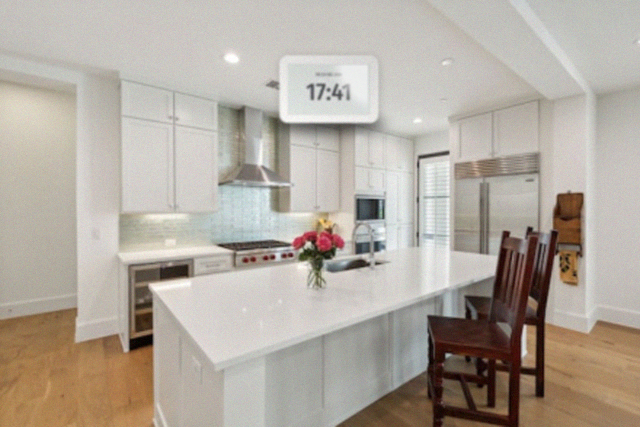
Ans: 17:41
